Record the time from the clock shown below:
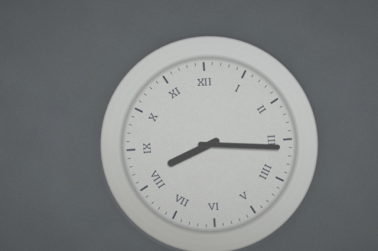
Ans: 8:16
